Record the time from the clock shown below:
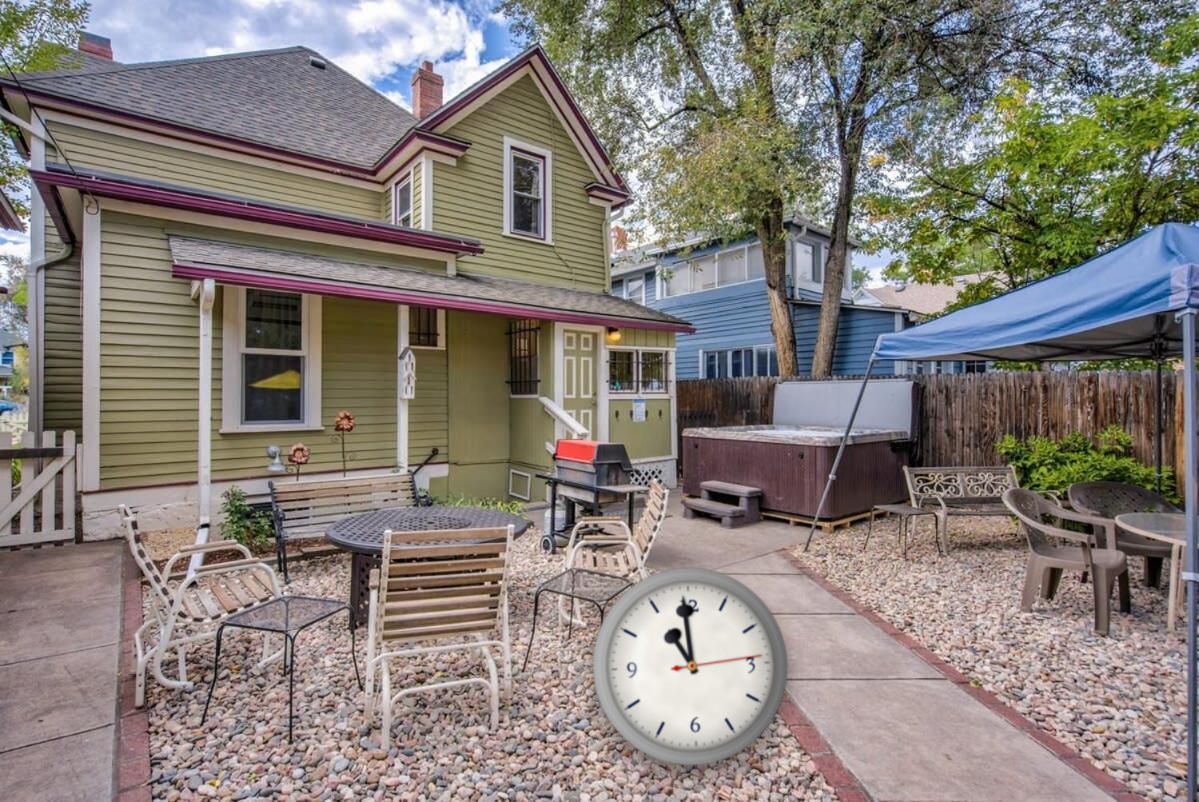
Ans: 10:59:14
